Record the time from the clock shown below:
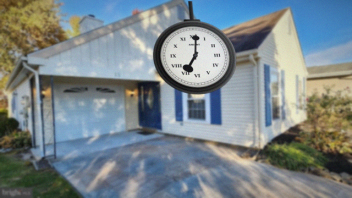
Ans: 7:01
